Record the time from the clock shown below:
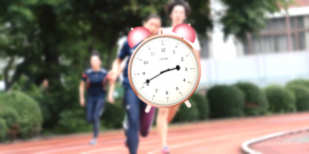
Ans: 2:41
